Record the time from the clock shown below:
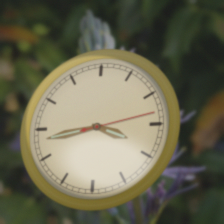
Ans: 3:43:13
